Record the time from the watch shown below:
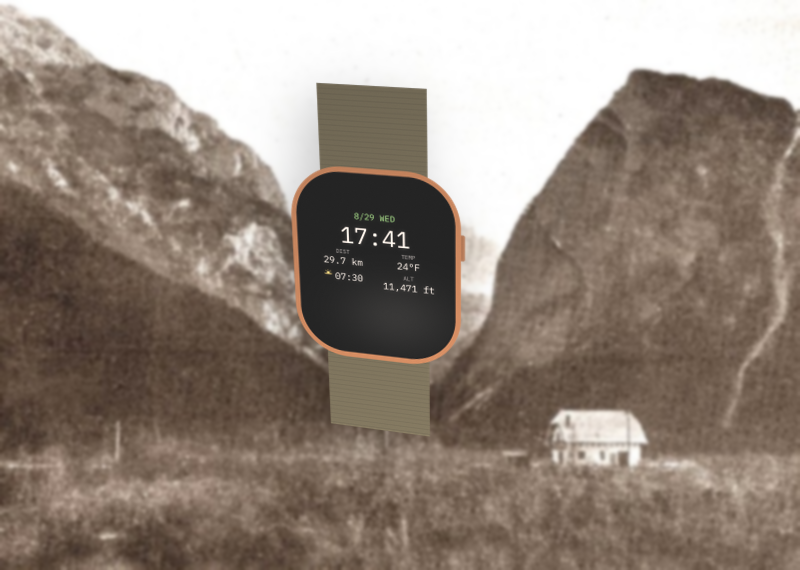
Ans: 17:41
